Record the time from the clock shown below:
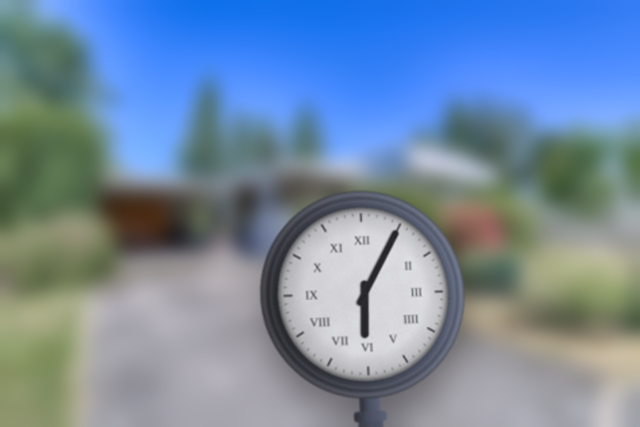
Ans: 6:05
